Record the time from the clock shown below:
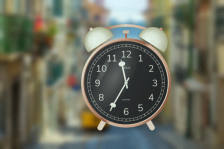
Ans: 11:35
